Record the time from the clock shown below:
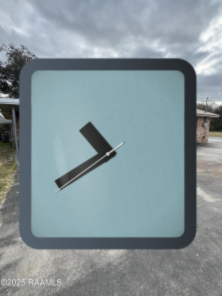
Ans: 10:39:39
